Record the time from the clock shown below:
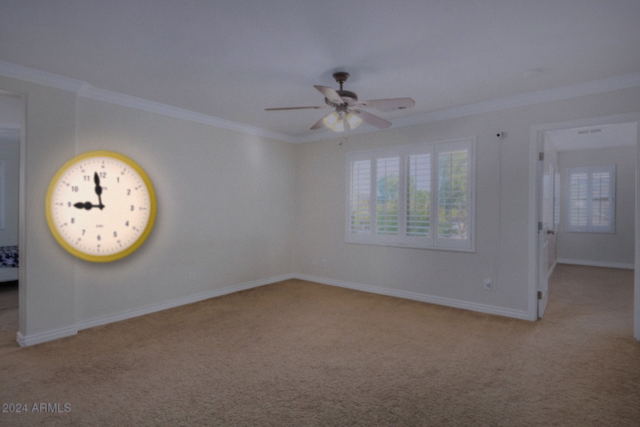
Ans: 8:58
